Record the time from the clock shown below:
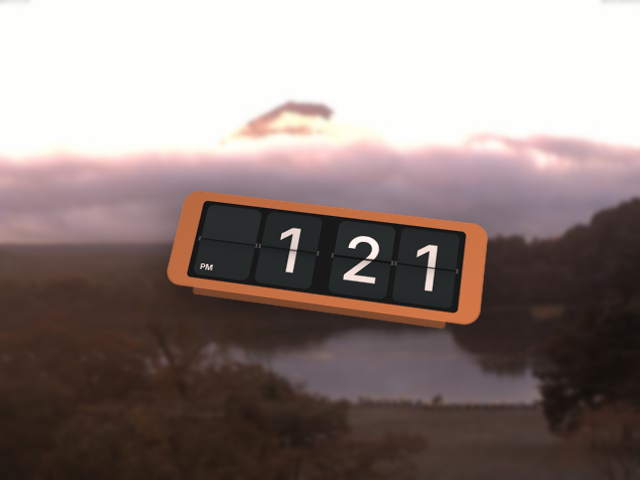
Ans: 1:21
